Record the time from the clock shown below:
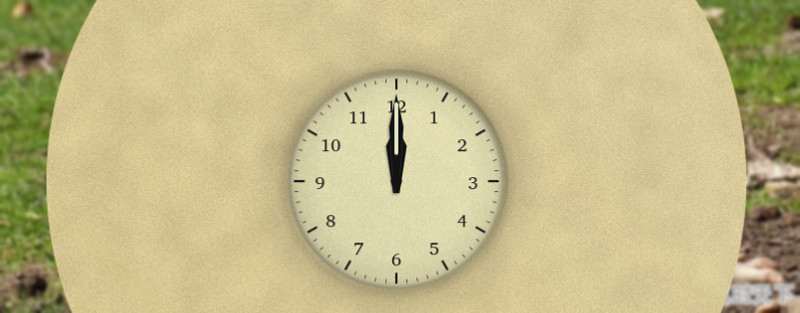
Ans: 12:00
